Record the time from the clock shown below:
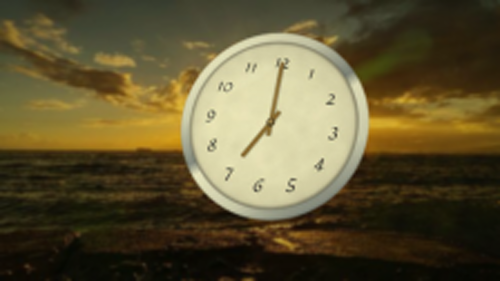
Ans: 7:00
